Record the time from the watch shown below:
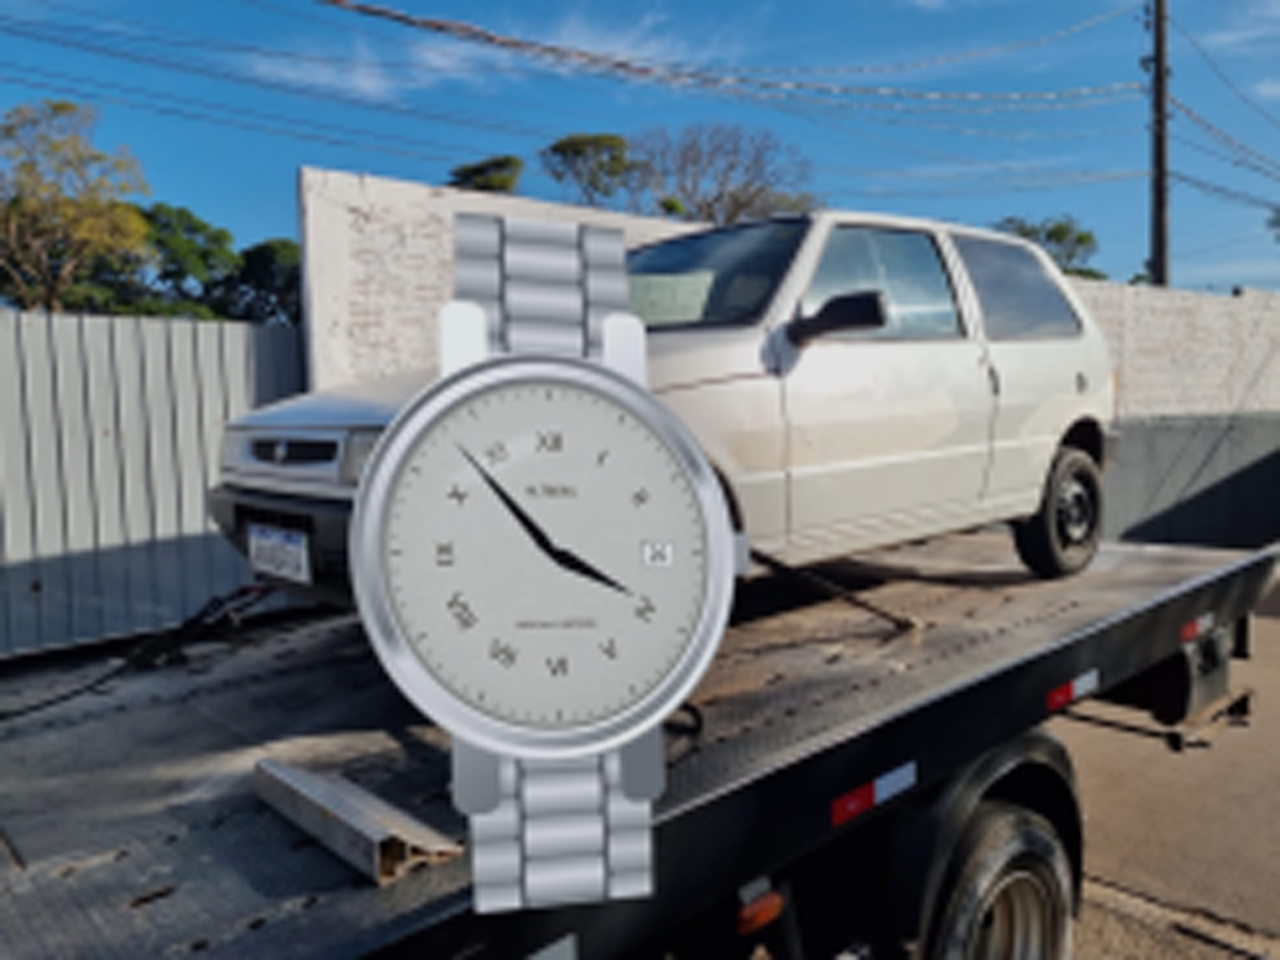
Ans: 3:53
